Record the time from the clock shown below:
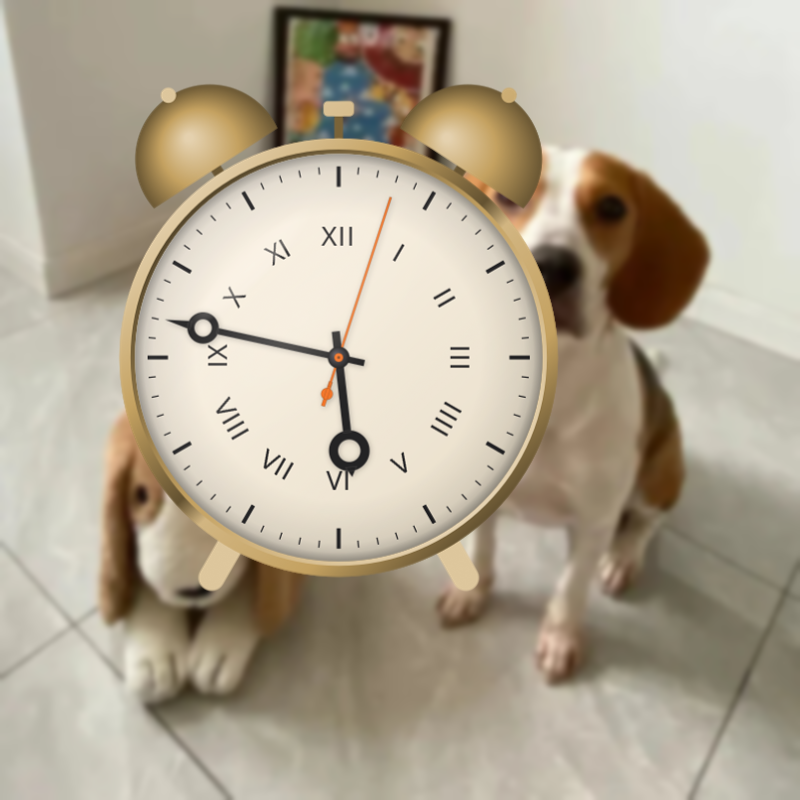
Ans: 5:47:03
